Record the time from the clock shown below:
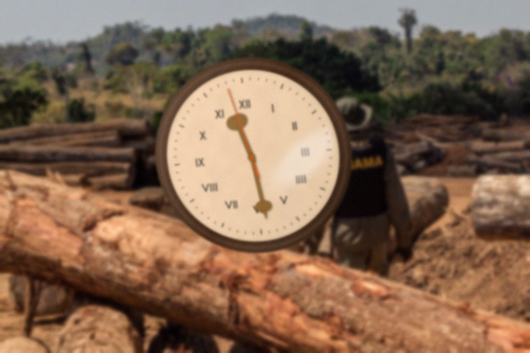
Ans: 11:28:58
